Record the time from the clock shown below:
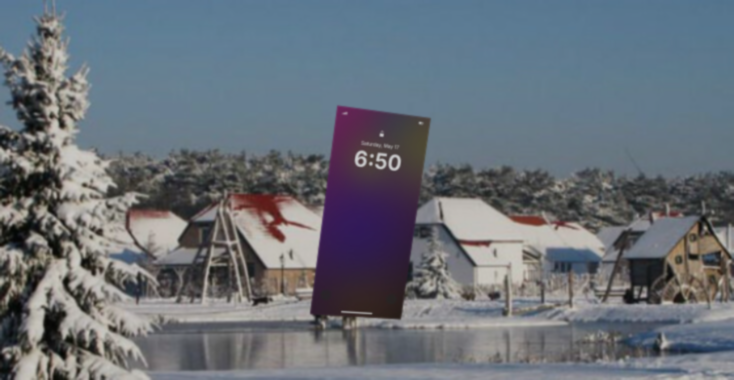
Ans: 6:50
